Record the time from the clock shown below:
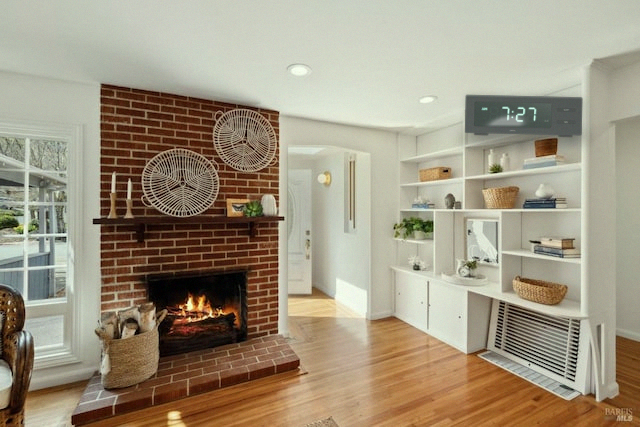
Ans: 7:27
